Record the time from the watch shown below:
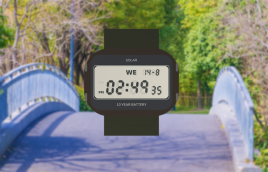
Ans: 2:49:35
